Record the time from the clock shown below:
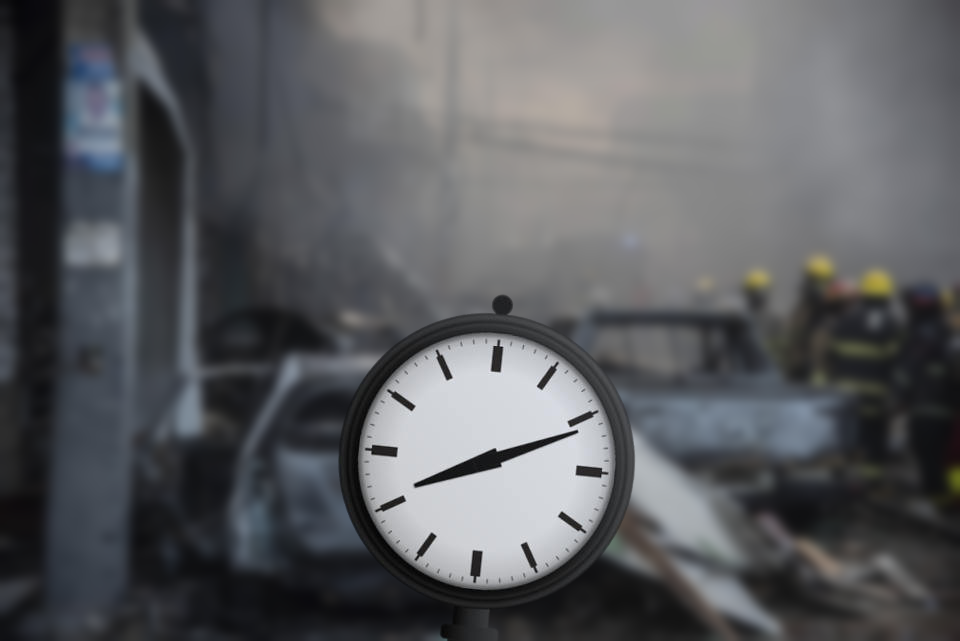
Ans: 8:11
